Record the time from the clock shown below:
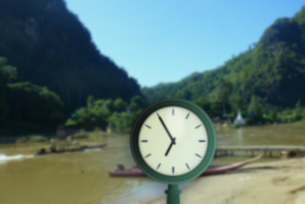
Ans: 6:55
